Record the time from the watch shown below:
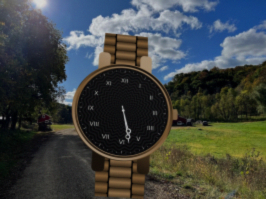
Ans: 5:28
